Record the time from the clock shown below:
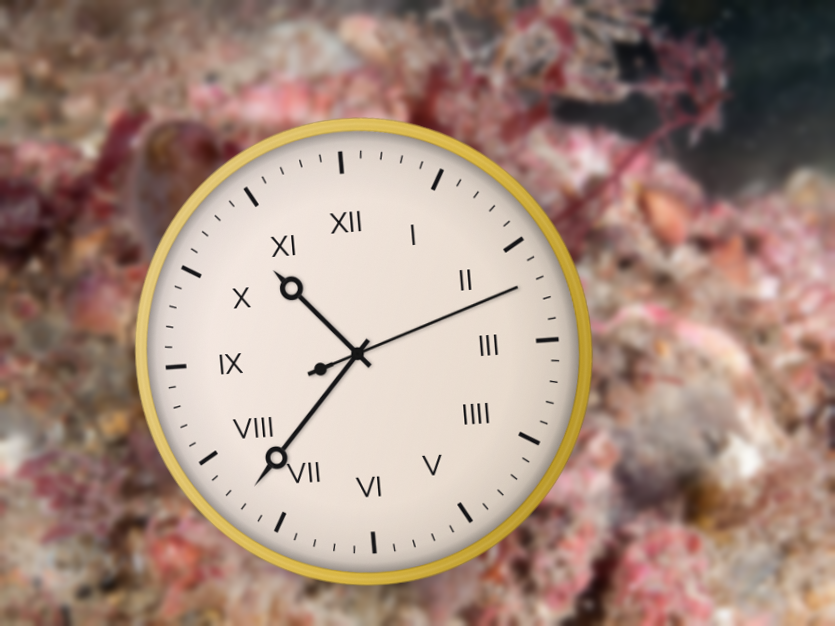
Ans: 10:37:12
